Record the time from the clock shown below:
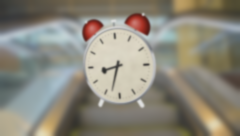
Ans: 8:33
